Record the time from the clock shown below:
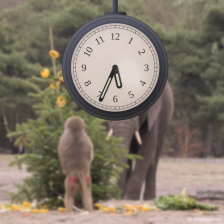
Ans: 5:34
